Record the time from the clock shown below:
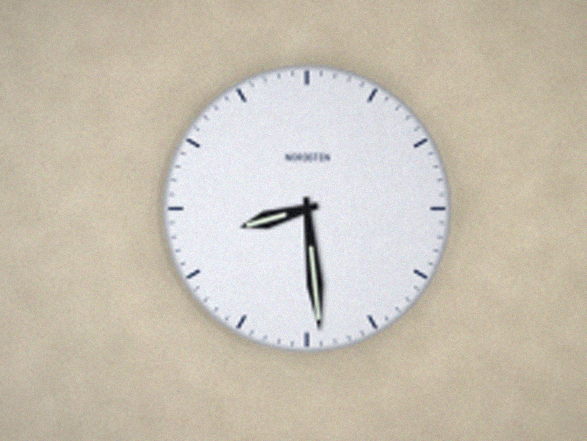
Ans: 8:29
